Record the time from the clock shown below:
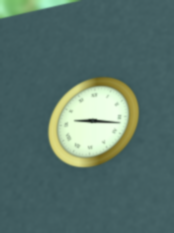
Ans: 9:17
